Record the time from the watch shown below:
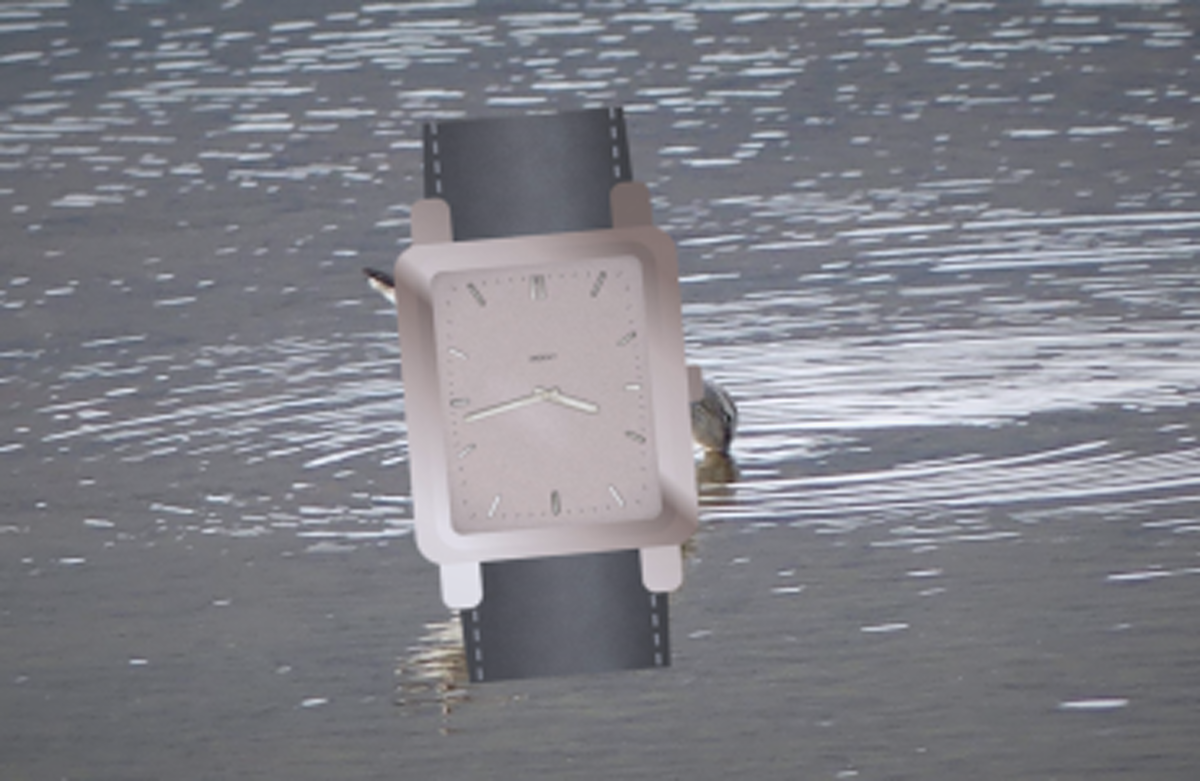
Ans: 3:43
